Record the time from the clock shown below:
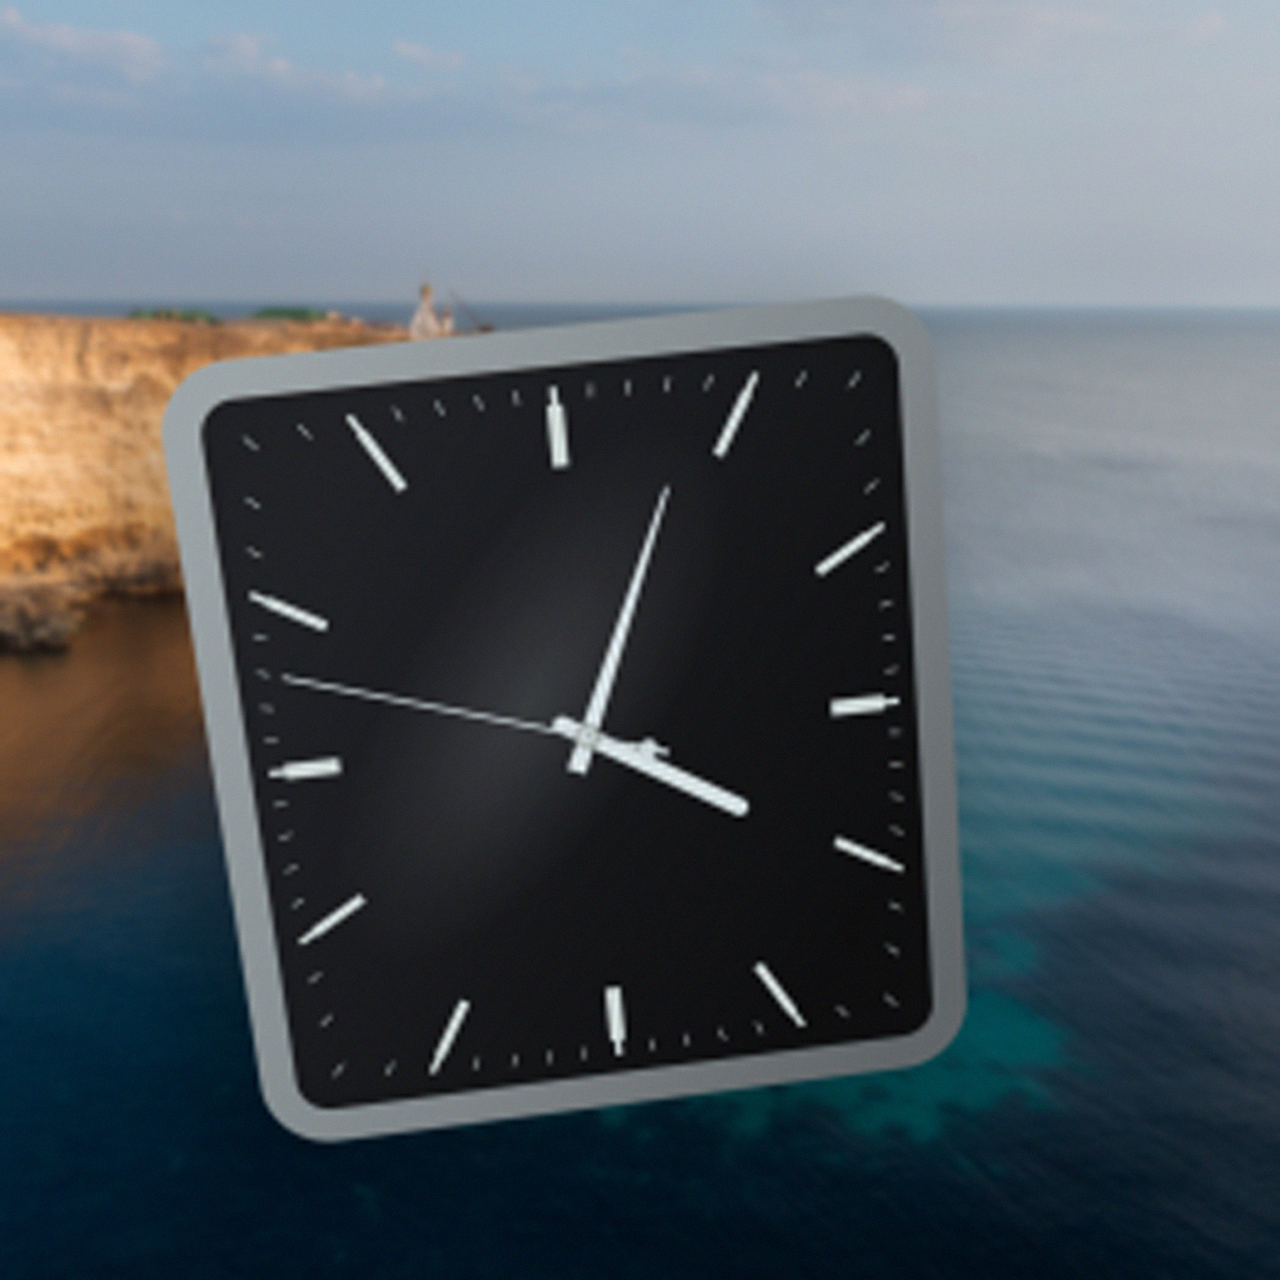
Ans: 4:03:48
